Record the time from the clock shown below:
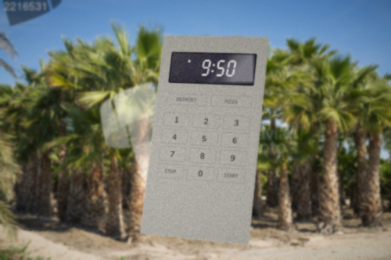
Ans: 9:50
